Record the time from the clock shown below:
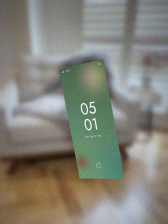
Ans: 5:01
